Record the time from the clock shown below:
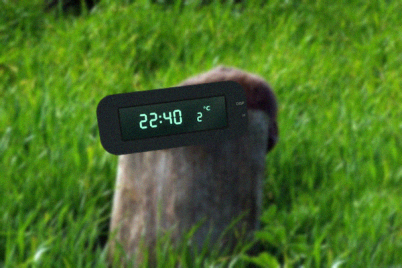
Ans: 22:40
